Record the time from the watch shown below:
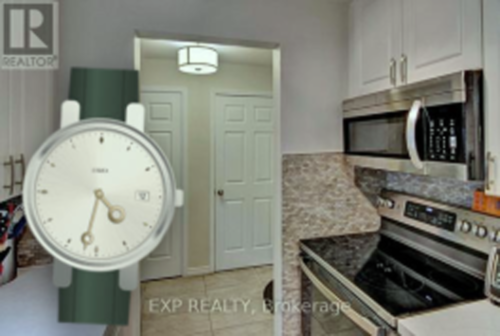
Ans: 4:32
